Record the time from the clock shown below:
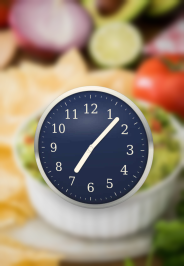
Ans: 7:07
